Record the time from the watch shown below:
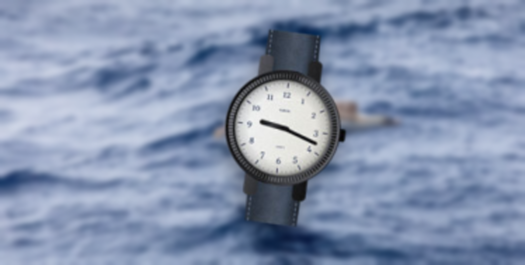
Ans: 9:18
